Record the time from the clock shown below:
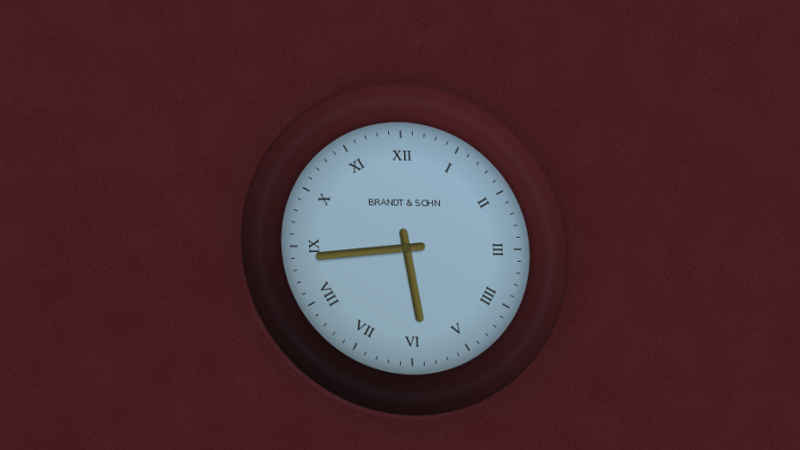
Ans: 5:44
